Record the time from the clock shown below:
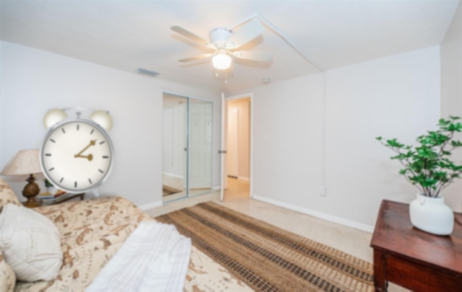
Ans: 3:08
